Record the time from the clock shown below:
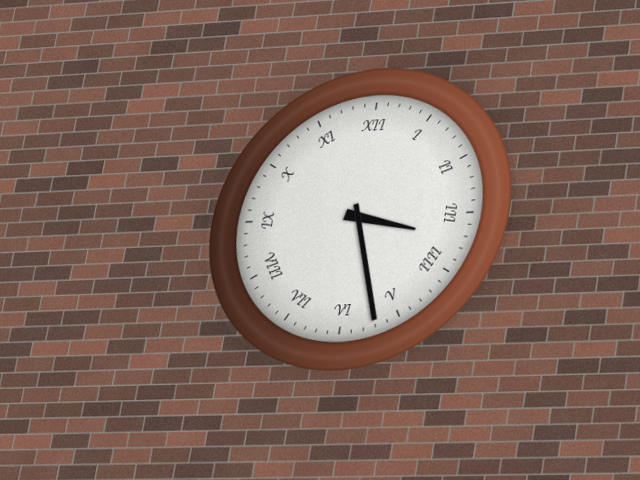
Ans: 3:27
